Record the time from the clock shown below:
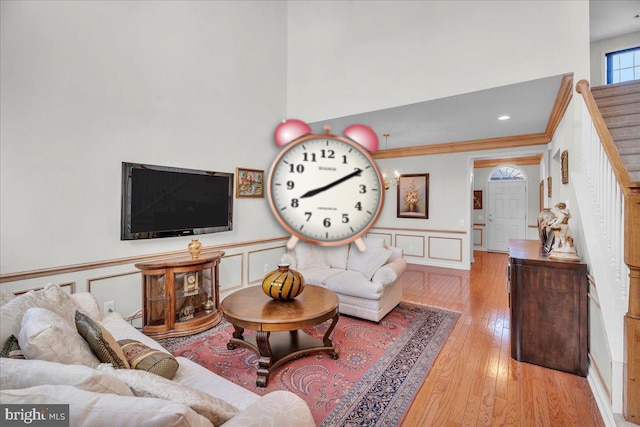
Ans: 8:10
